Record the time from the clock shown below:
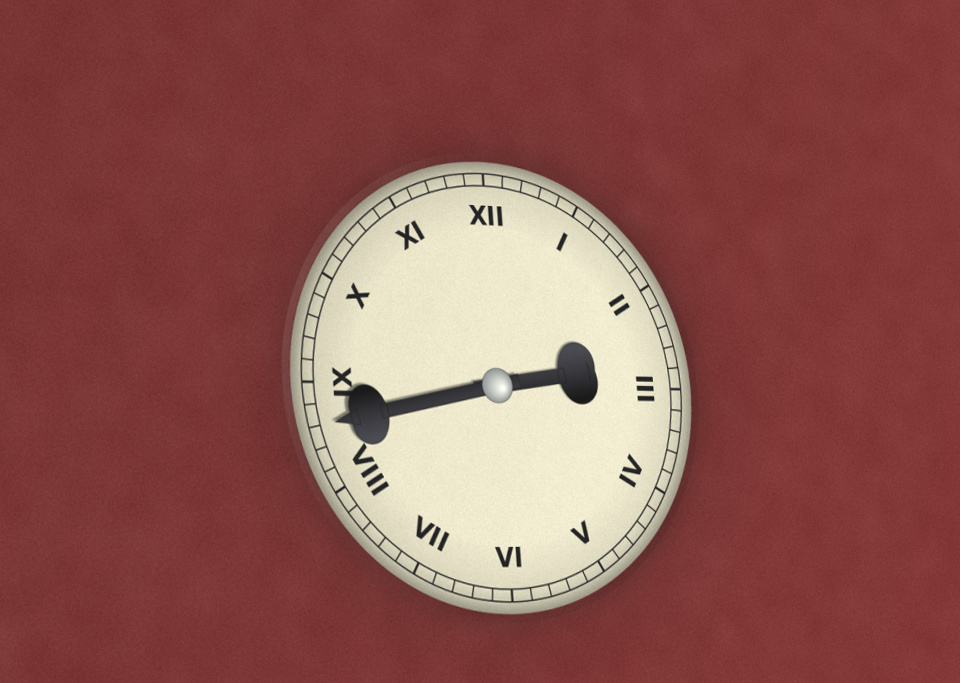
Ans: 2:43
